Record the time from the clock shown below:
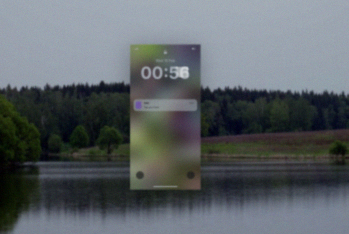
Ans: 0:56
